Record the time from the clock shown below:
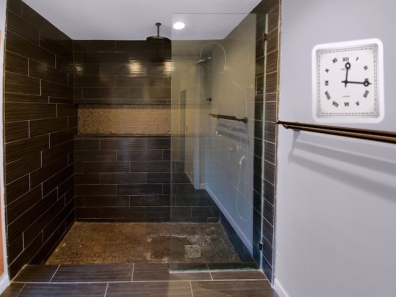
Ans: 12:16
